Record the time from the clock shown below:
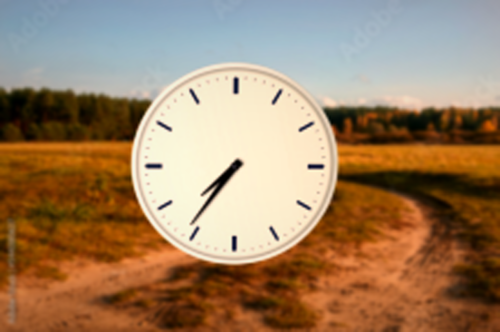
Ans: 7:36
